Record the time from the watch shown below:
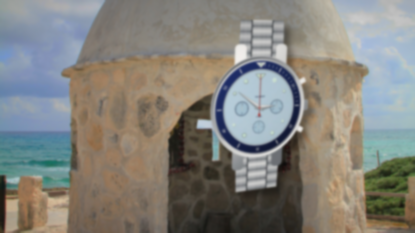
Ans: 2:51
